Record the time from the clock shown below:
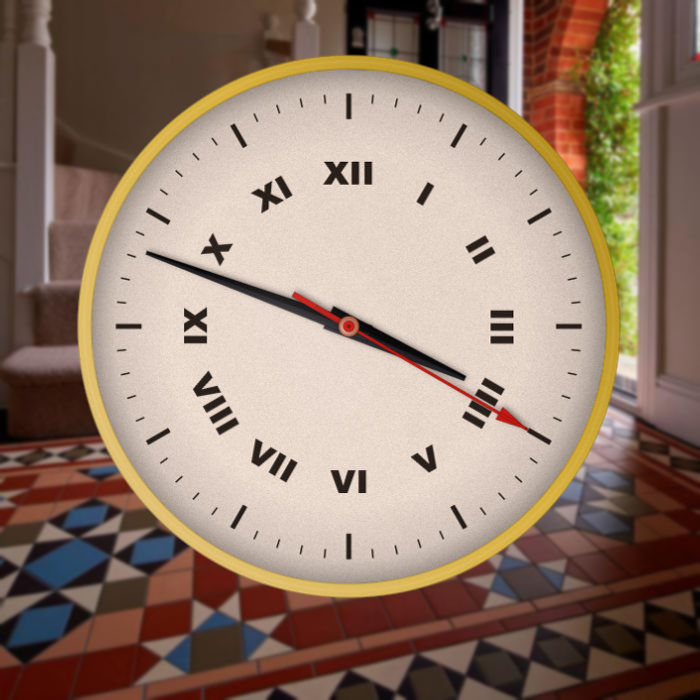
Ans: 3:48:20
